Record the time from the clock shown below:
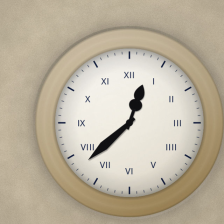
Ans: 12:38
